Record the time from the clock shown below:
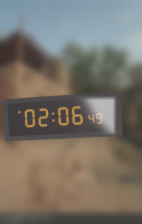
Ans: 2:06:49
